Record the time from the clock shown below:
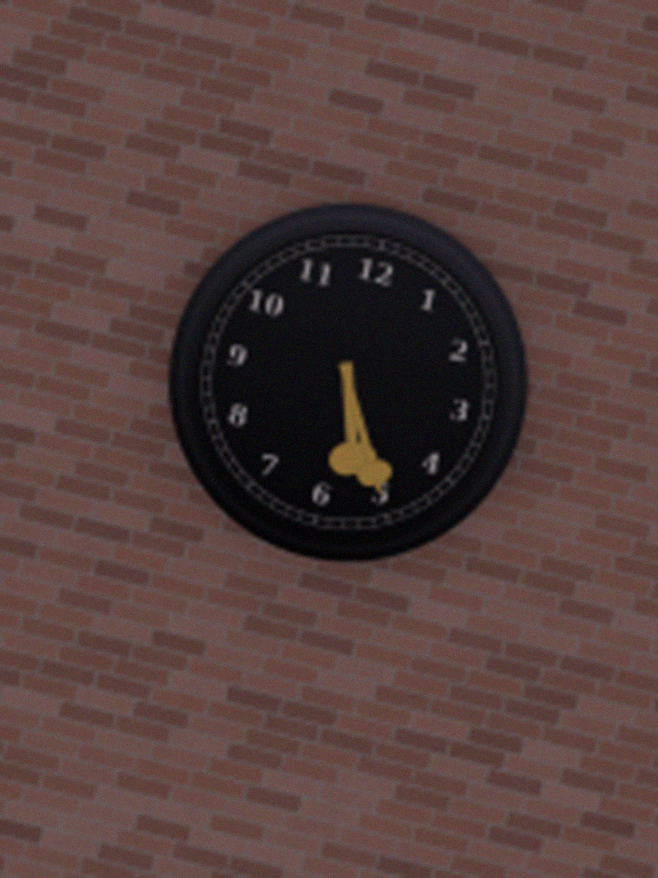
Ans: 5:25
